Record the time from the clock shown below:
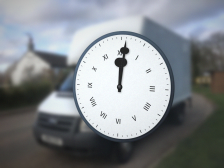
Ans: 12:01
